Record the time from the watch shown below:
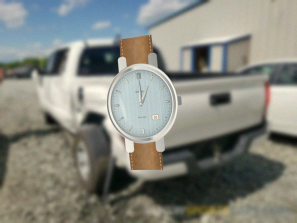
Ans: 1:00
